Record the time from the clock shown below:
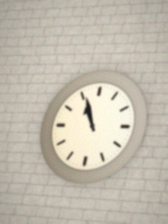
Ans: 10:56
